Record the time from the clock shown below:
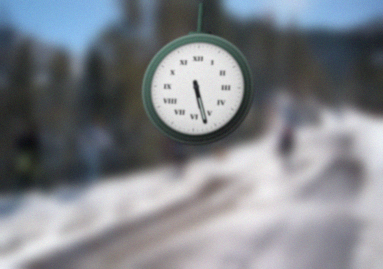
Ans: 5:27
